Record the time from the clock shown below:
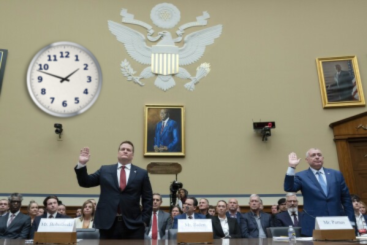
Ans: 1:48
